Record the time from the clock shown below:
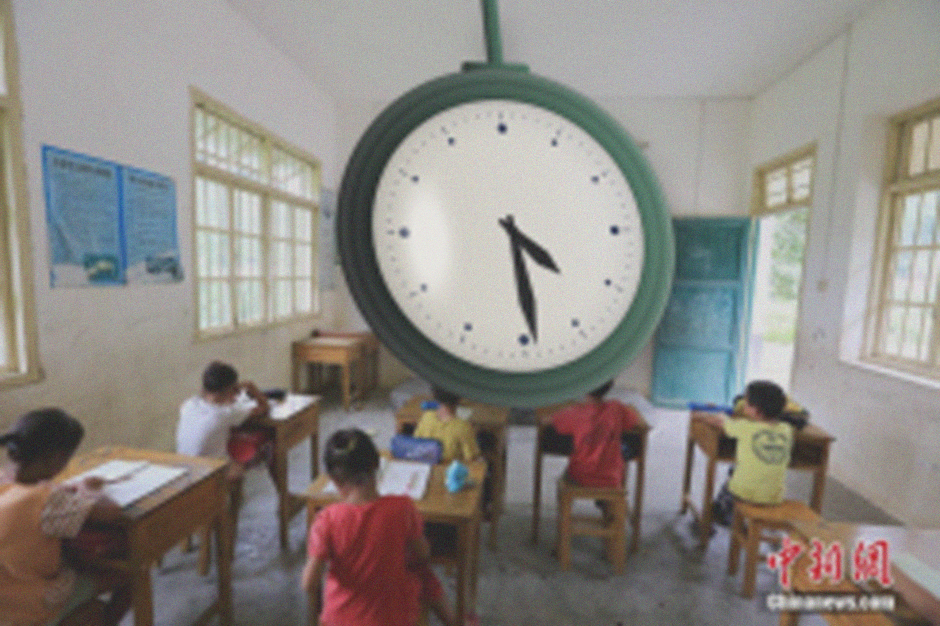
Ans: 4:29
